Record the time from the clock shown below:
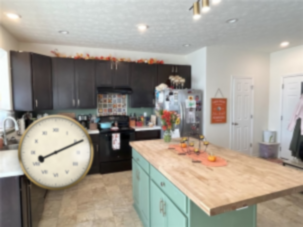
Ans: 8:11
